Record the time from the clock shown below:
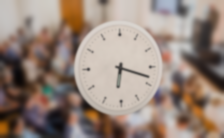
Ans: 6:18
